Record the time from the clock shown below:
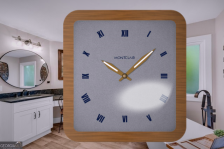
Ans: 10:08
